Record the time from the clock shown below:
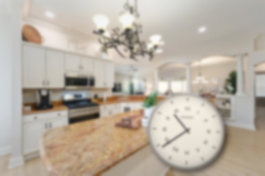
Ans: 10:39
